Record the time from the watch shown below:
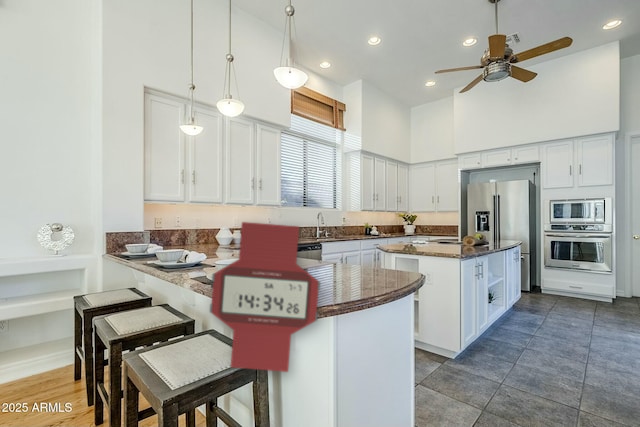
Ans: 14:34:26
